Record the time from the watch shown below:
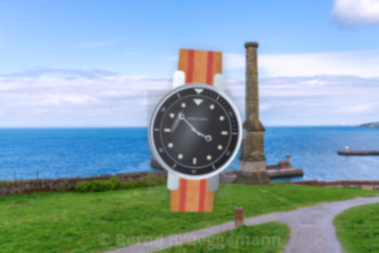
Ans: 3:52
